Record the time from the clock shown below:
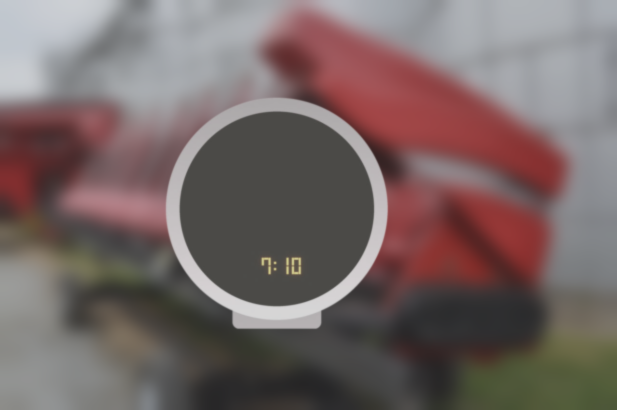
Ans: 7:10
